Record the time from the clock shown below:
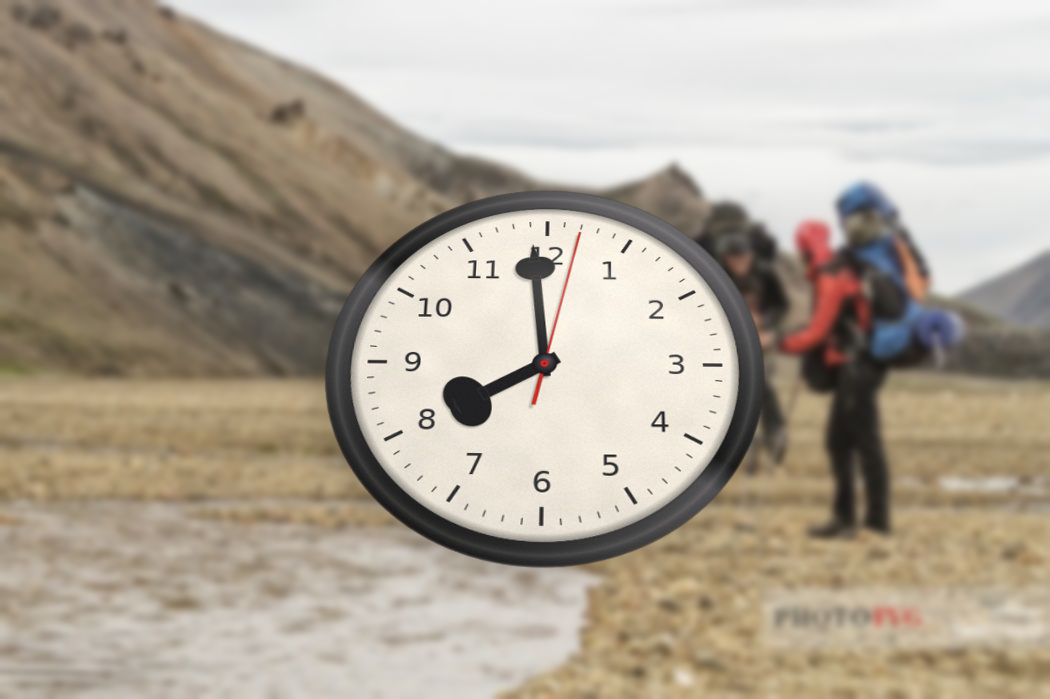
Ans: 7:59:02
